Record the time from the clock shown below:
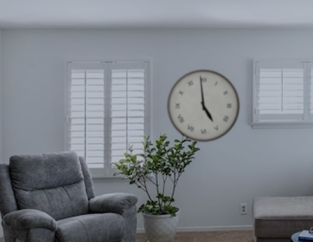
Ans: 4:59
